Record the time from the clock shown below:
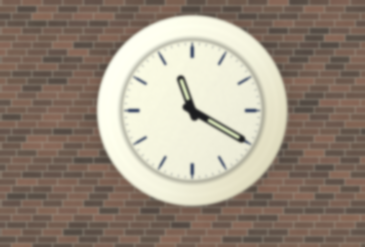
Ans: 11:20
